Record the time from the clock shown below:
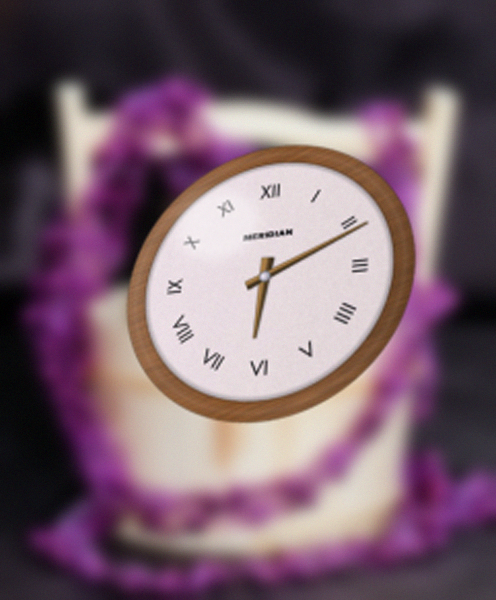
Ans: 6:11
